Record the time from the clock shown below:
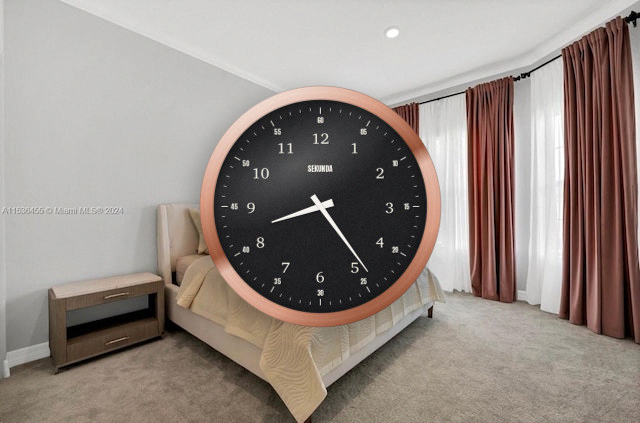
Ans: 8:24
